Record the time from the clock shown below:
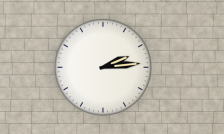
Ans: 2:14
